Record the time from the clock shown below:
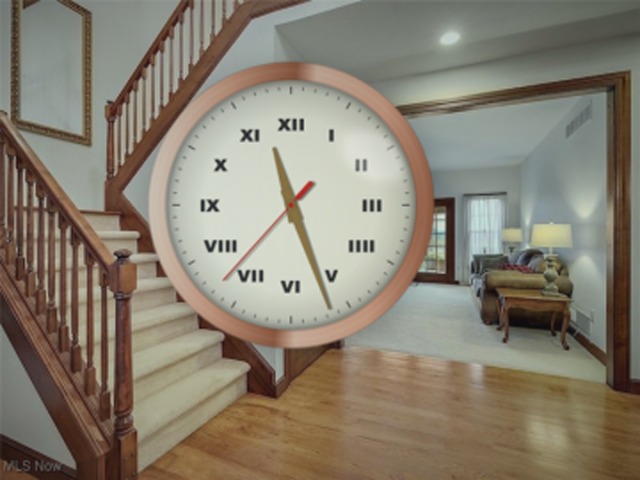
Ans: 11:26:37
